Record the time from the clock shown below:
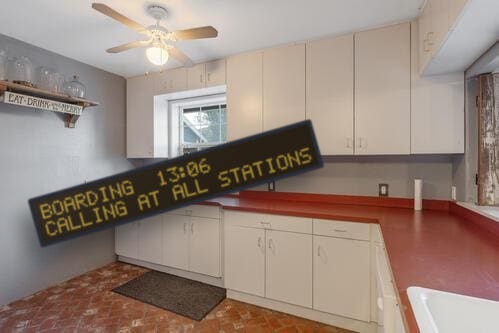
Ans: 13:06
